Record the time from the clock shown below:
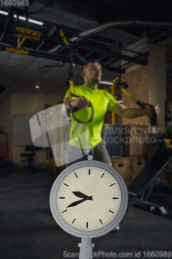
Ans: 9:41
